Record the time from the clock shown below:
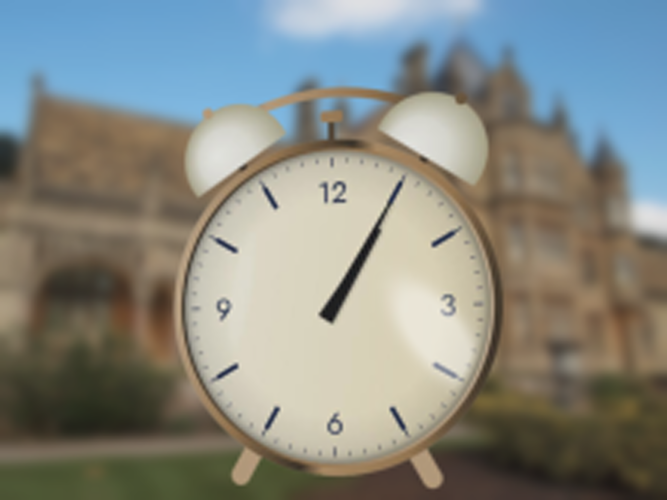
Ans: 1:05
